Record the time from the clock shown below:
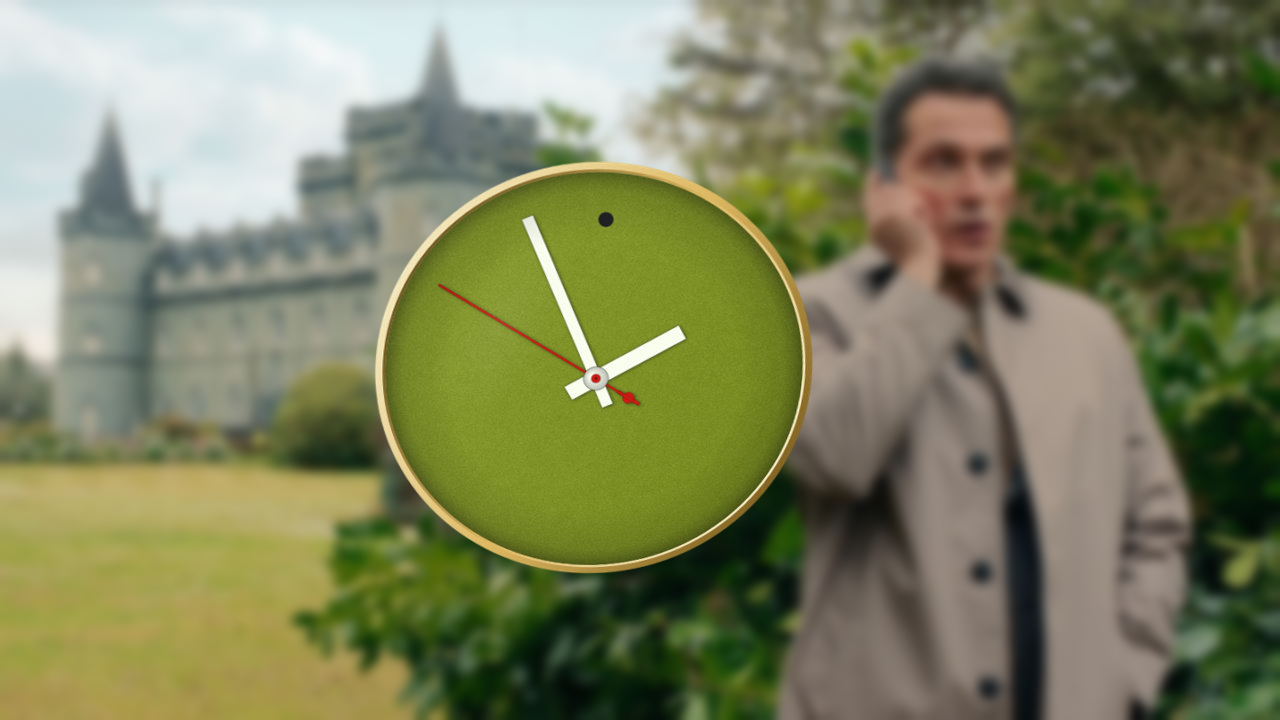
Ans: 1:55:50
